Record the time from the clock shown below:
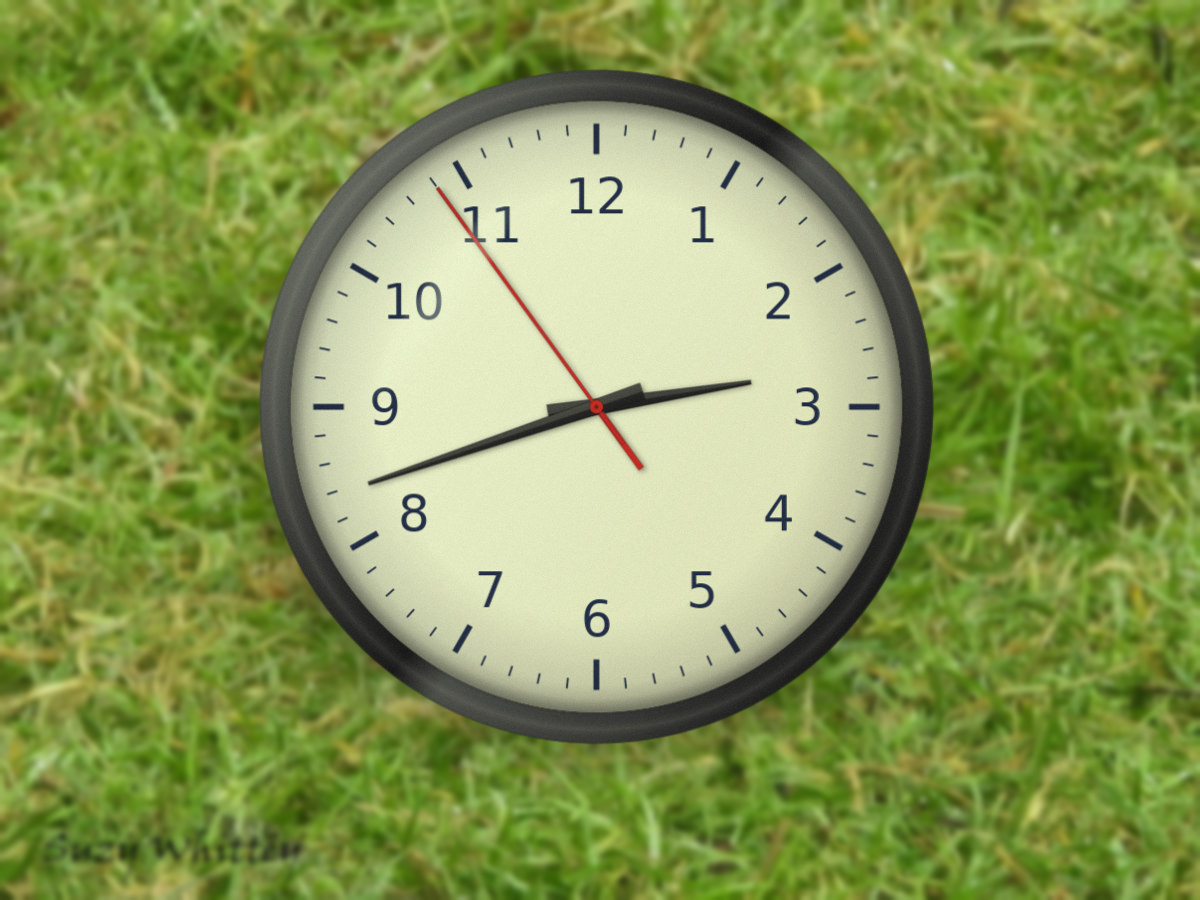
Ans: 2:41:54
